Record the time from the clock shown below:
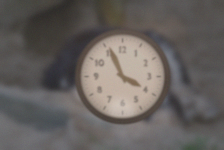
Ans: 3:56
